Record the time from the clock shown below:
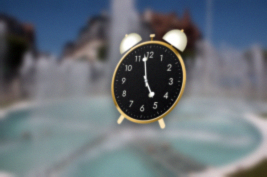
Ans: 4:58
